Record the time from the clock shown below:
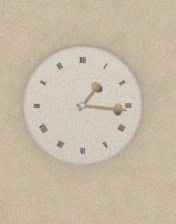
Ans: 1:16
